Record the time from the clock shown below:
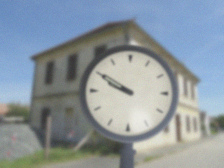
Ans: 9:50
